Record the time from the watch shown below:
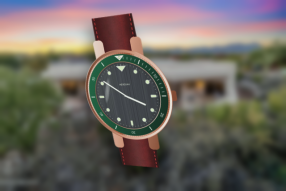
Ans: 3:51
